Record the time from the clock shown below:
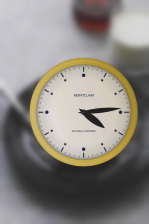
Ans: 4:14
